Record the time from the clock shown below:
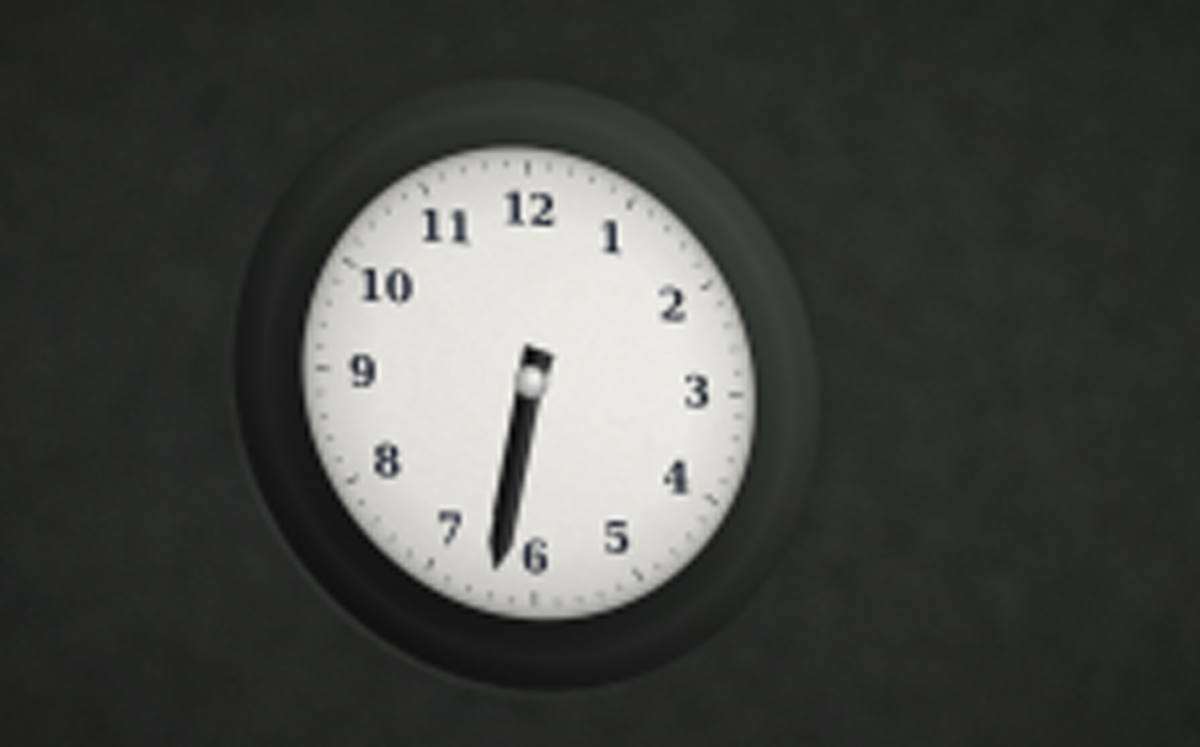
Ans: 6:32
